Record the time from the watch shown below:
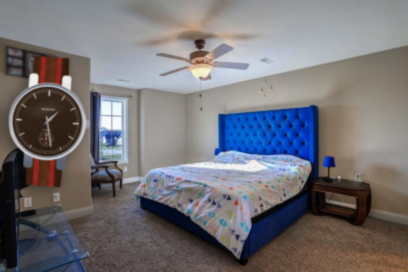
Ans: 1:28
